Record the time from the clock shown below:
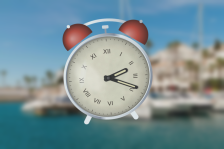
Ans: 2:19
